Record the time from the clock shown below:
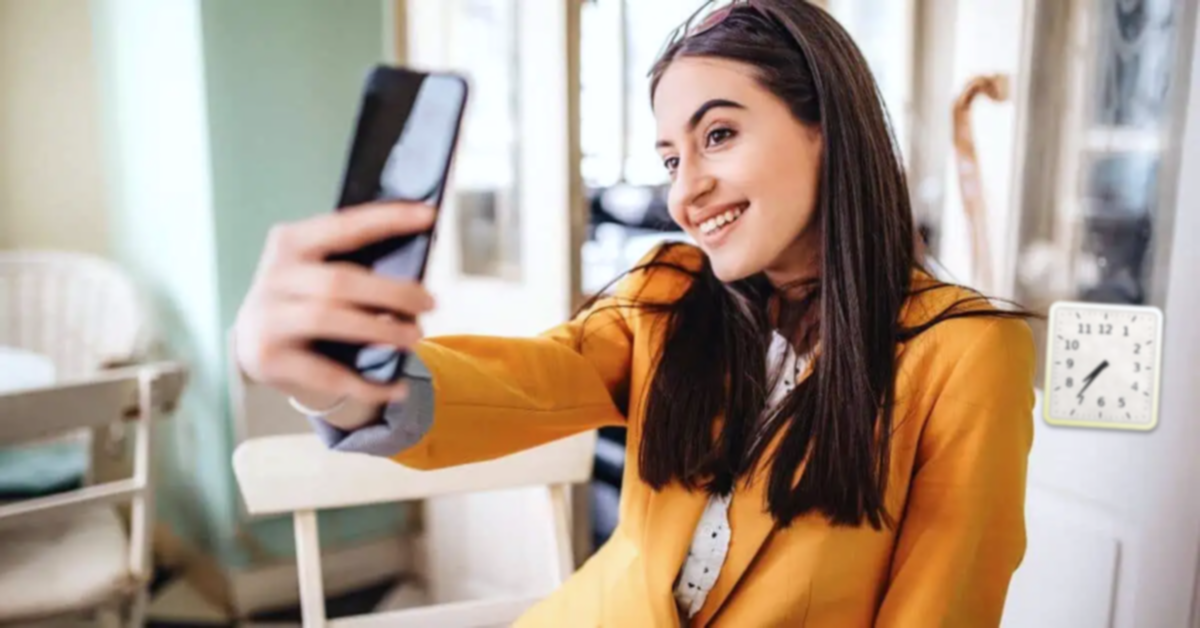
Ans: 7:36
